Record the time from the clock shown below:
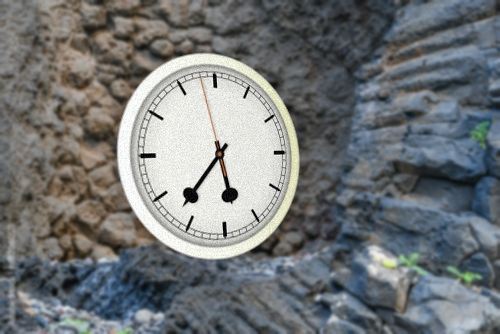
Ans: 5:36:58
